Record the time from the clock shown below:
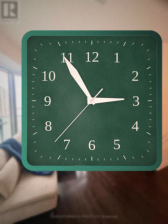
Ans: 2:54:37
